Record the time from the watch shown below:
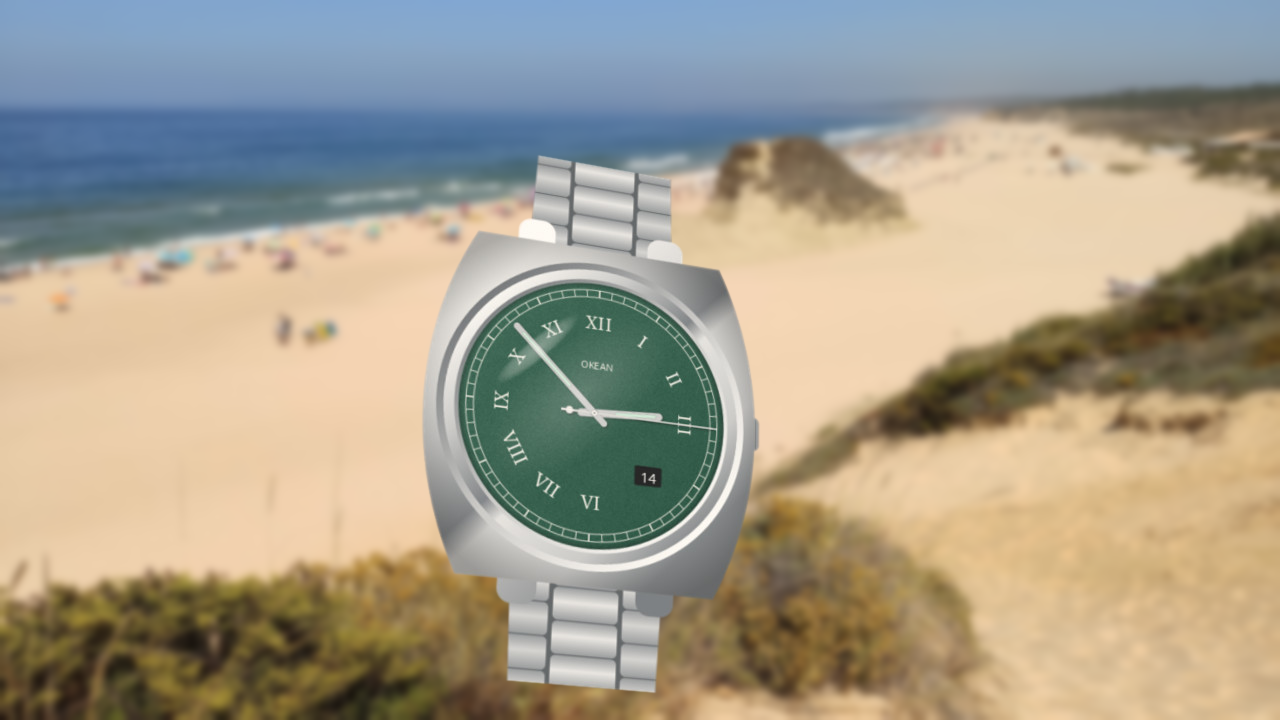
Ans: 2:52:15
